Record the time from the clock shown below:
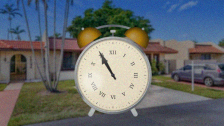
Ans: 10:55
